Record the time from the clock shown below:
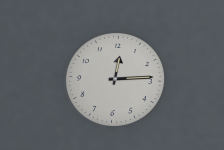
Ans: 12:14
